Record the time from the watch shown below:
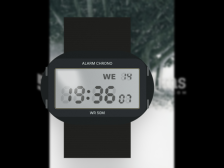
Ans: 19:36:07
